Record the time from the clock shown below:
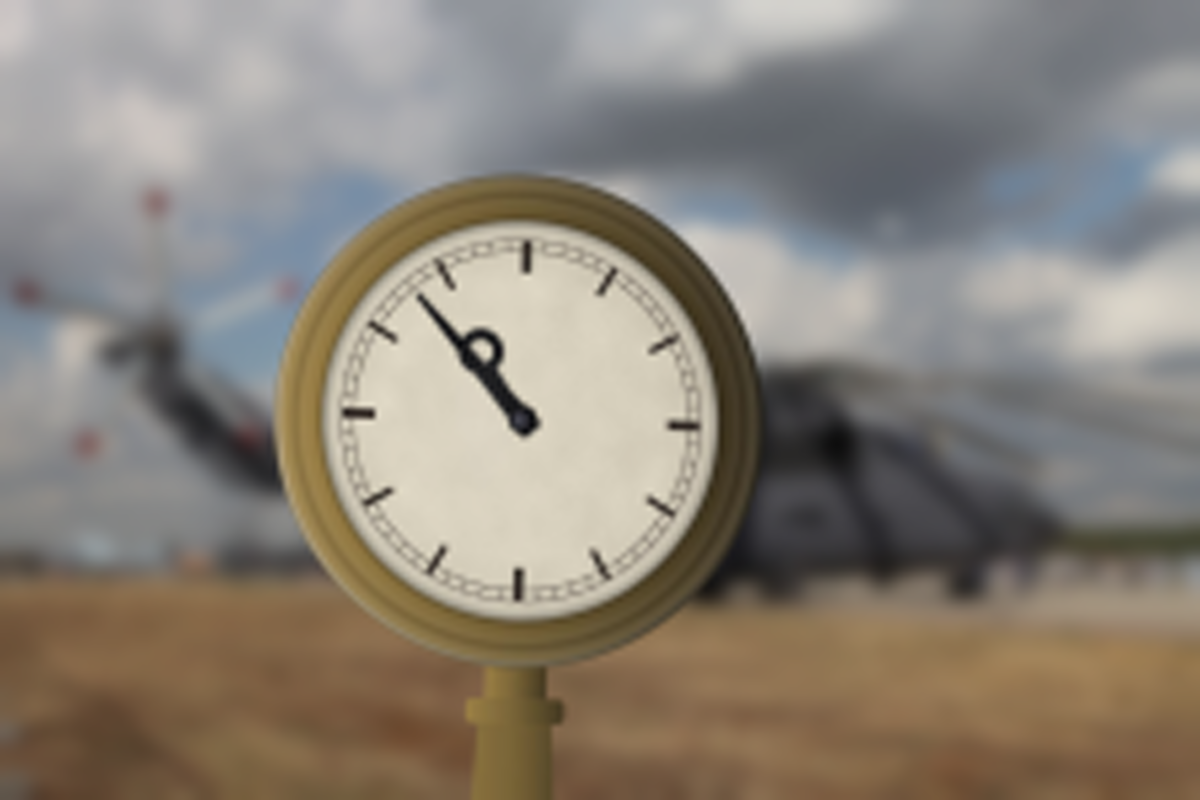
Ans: 10:53
